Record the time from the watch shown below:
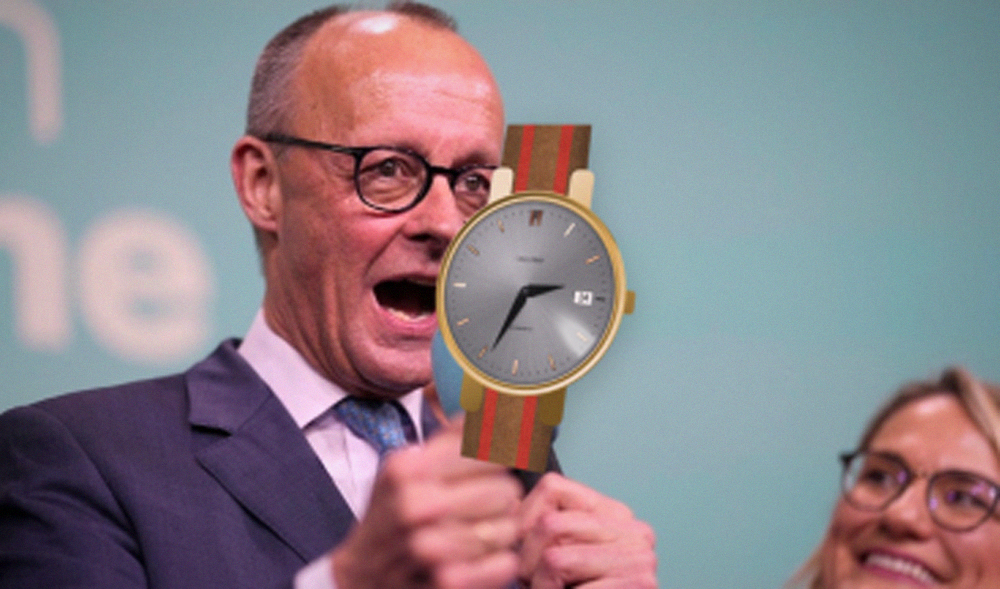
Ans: 2:34
